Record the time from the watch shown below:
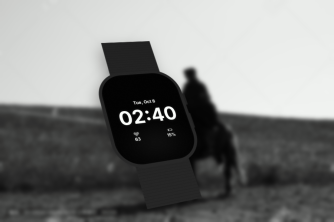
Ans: 2:40
